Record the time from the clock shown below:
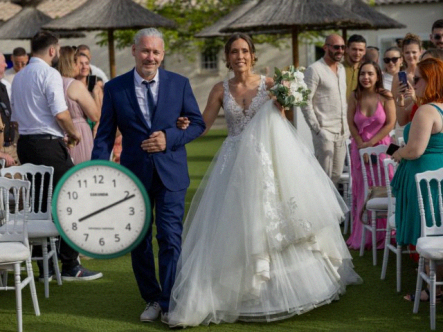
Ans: 8:11
